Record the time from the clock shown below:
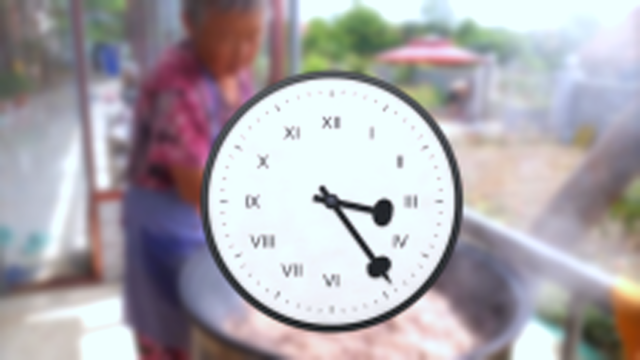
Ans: 3:24
